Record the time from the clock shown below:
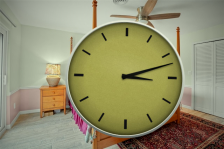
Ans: 3:12
